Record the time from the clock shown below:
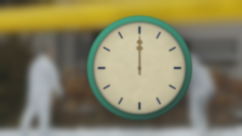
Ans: 12:00
